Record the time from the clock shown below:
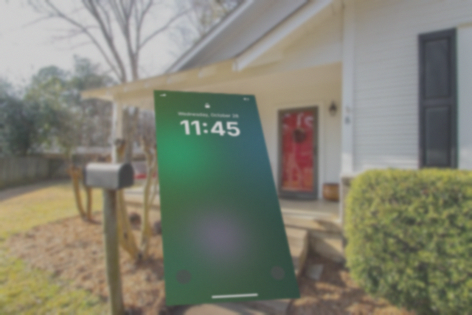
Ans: 11:45
